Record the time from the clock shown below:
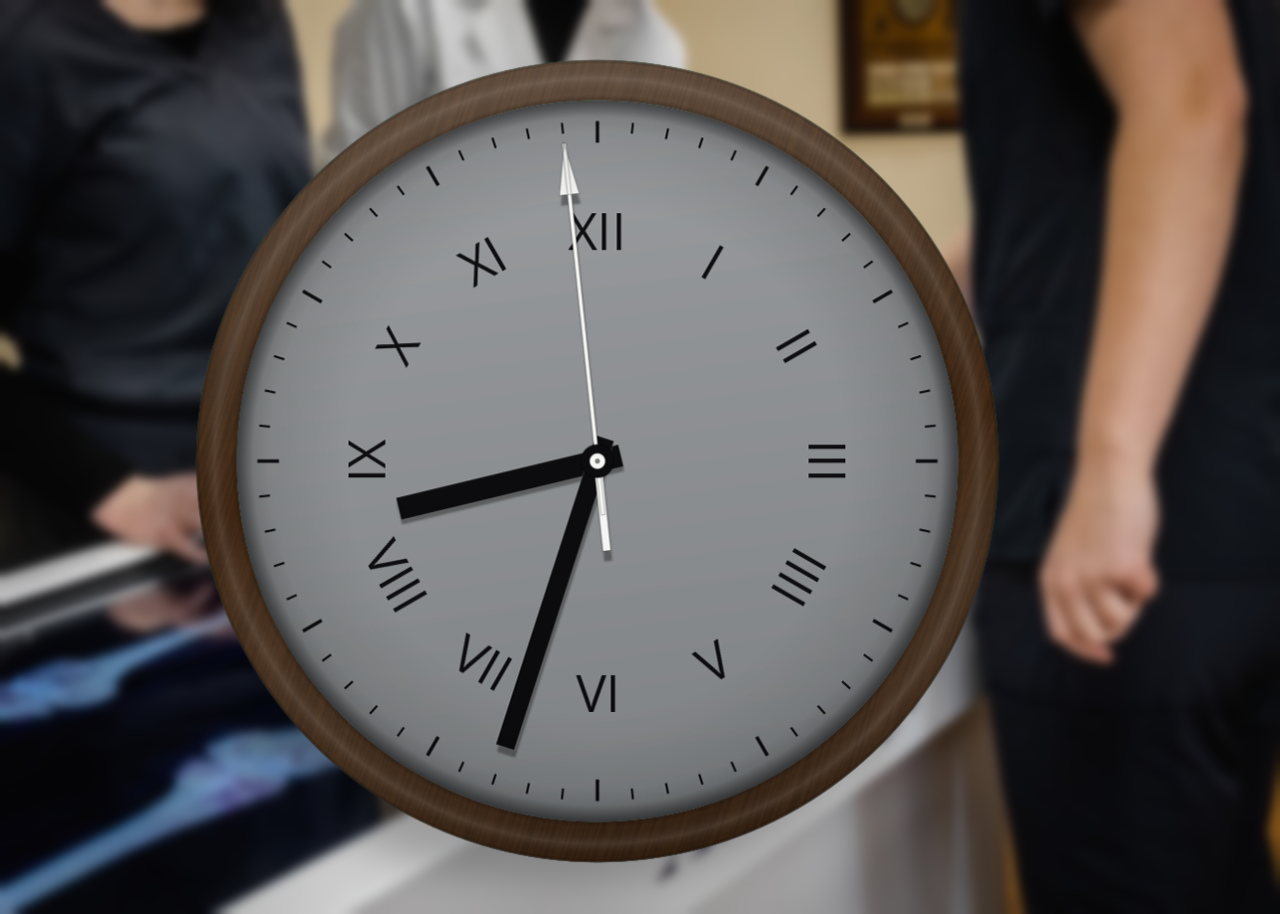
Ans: 8:32:59
